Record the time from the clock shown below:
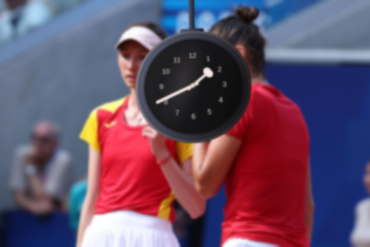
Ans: 1:41
